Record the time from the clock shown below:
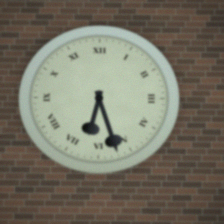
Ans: 6:27
